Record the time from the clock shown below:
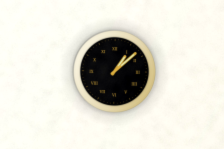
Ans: 1:08
